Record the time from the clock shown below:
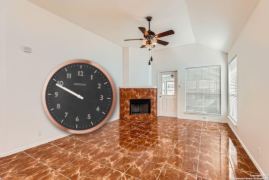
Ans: 9:49
